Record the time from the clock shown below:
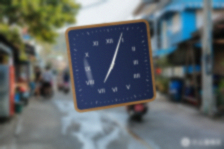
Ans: 7:04
